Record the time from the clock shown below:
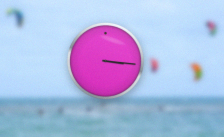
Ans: 3:16
